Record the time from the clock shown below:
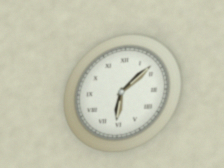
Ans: 6:08
